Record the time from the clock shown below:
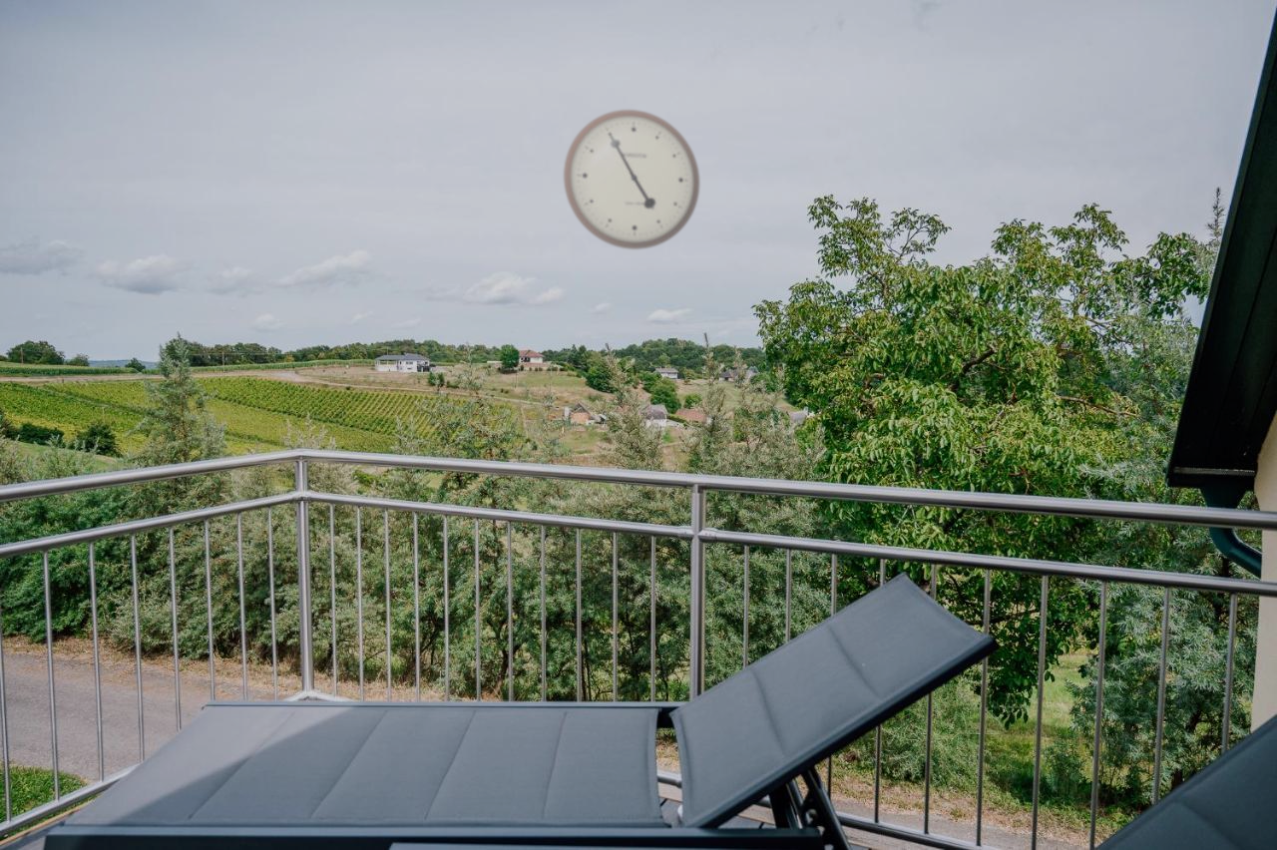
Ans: 4:55
